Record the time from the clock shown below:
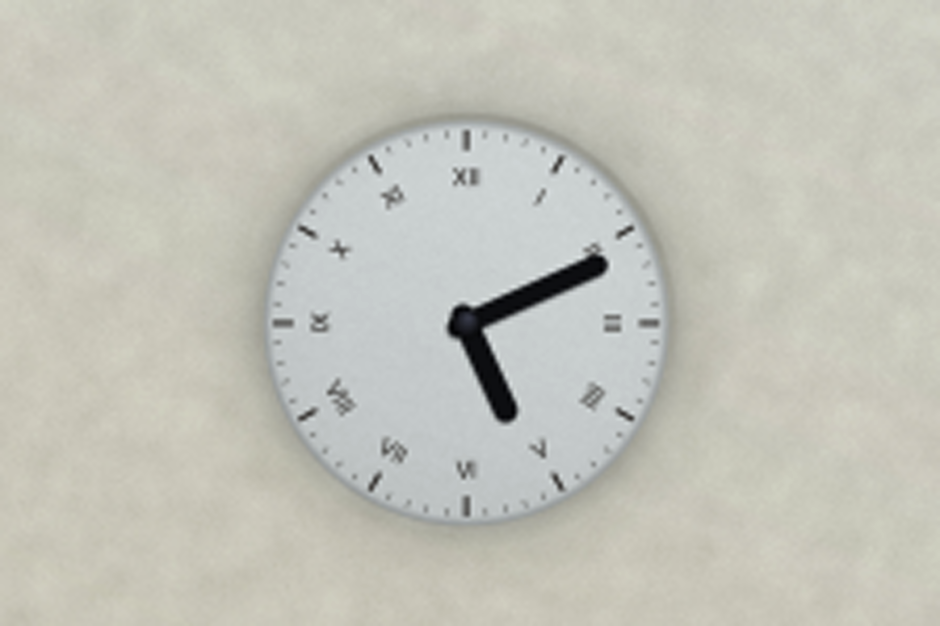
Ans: 5:11
